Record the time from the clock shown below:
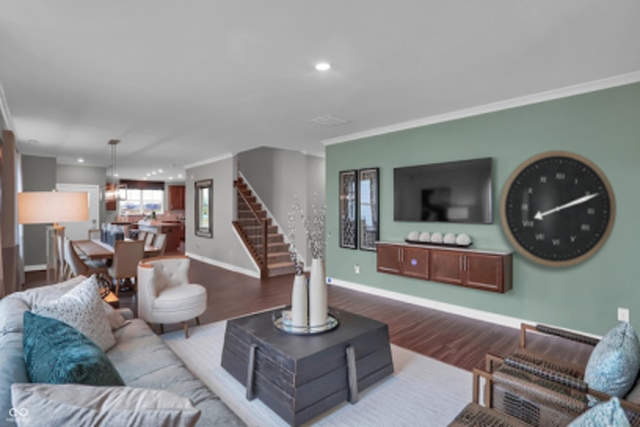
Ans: 8:11
